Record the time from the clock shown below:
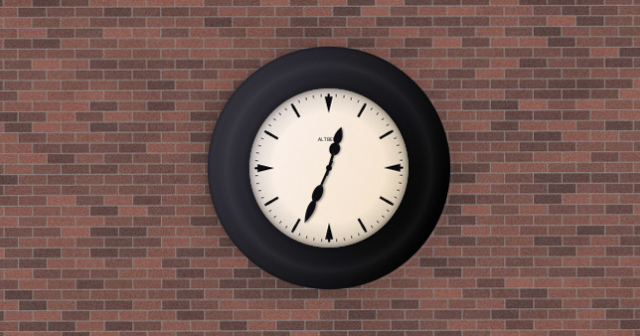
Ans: 12:34
